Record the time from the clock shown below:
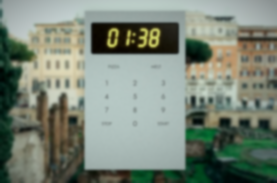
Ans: 1:38
